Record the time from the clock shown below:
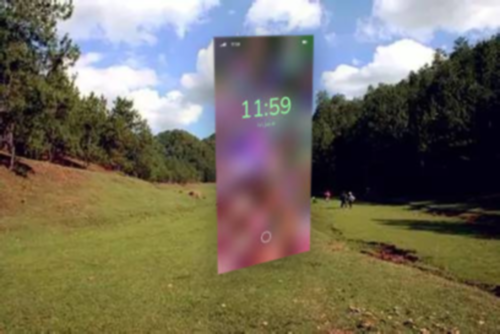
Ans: 11:59
